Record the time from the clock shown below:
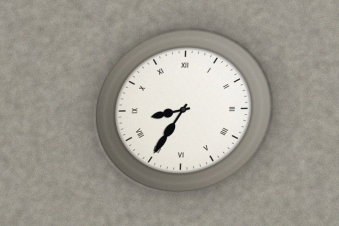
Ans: 8:35
